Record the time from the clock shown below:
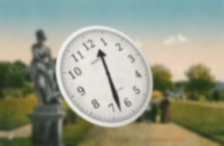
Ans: 12:33
